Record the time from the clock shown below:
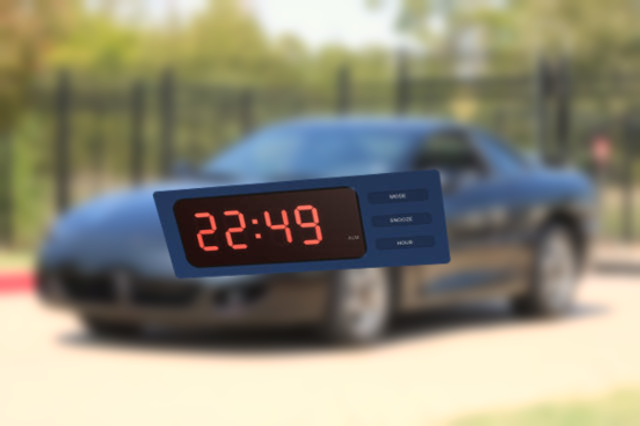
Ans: 22:49
